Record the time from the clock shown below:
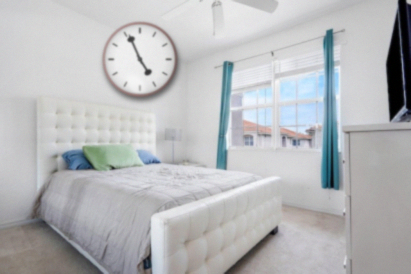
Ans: 4:56
